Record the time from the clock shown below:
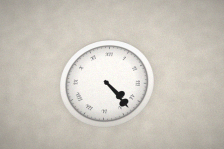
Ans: 4:23
